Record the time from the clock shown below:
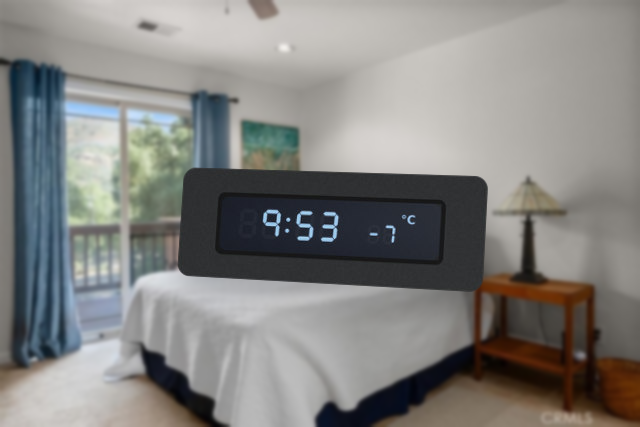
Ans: 9:53
